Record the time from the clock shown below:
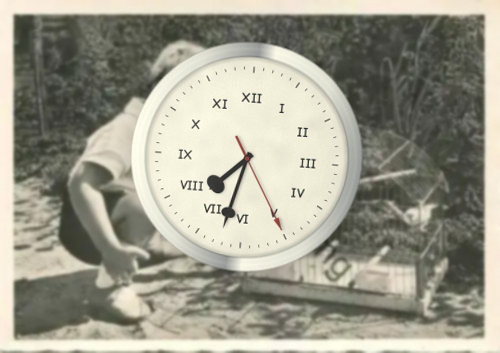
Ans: 7:32:25
